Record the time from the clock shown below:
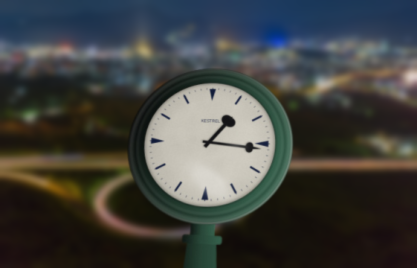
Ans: 1:16
